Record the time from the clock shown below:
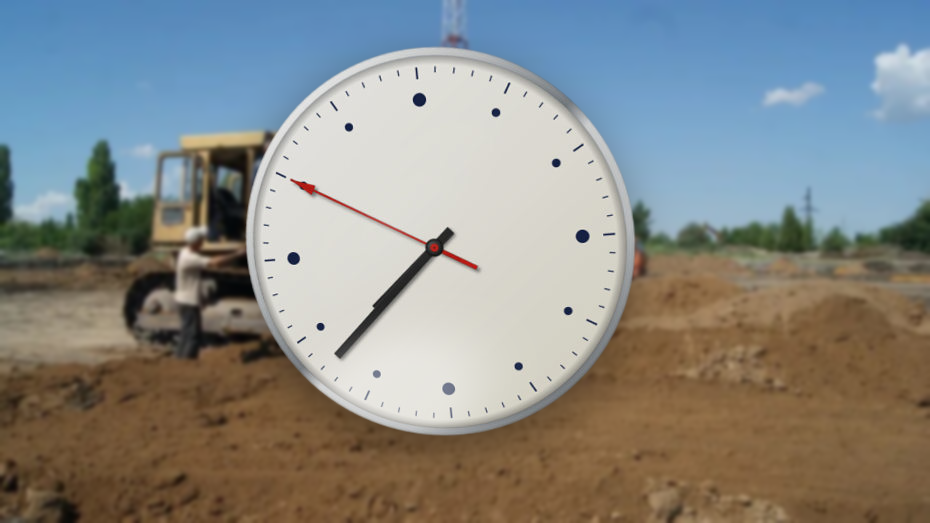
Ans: 7:37:50
